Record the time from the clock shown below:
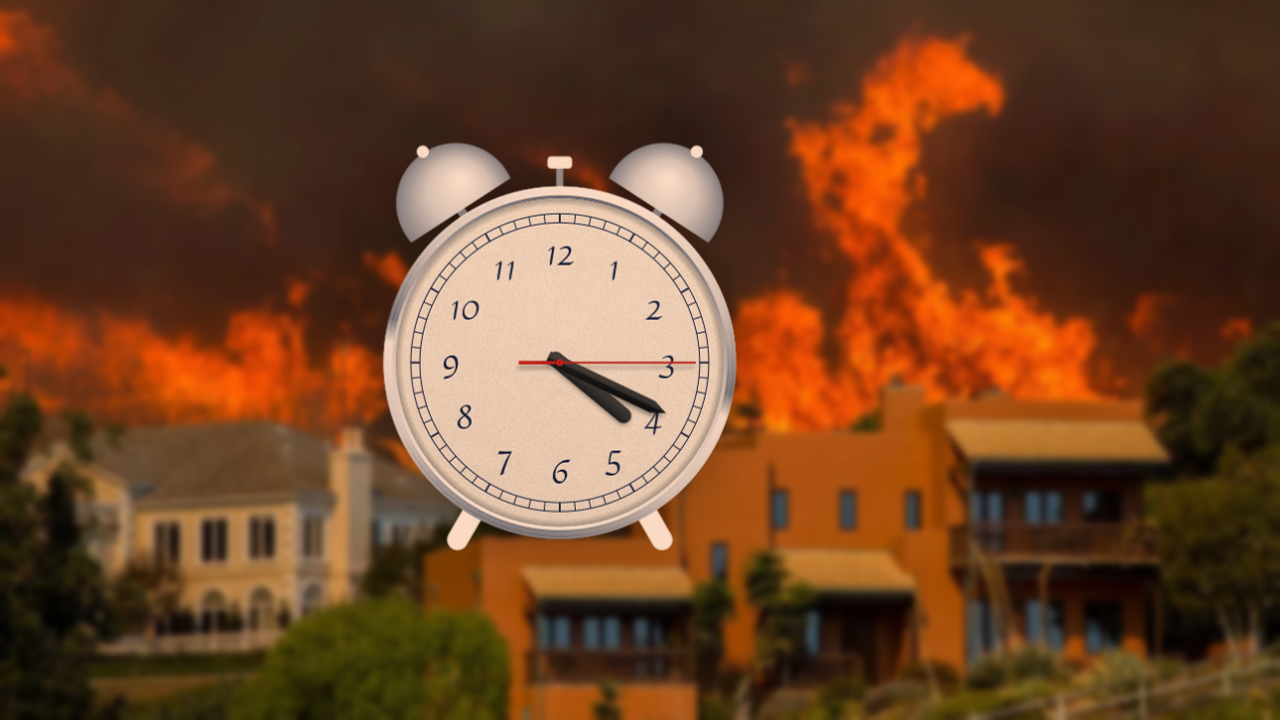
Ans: 4:19:15
